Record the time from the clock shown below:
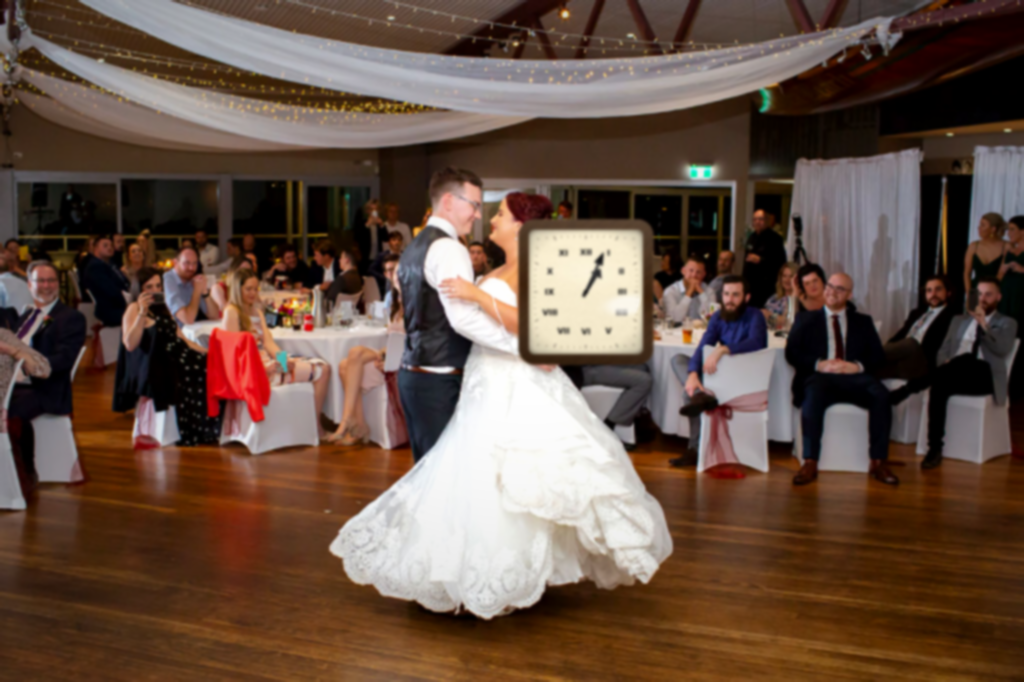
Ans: 1:04
